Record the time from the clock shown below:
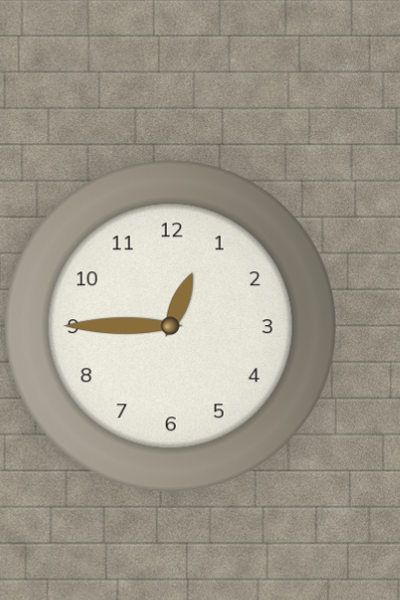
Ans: 12:45
